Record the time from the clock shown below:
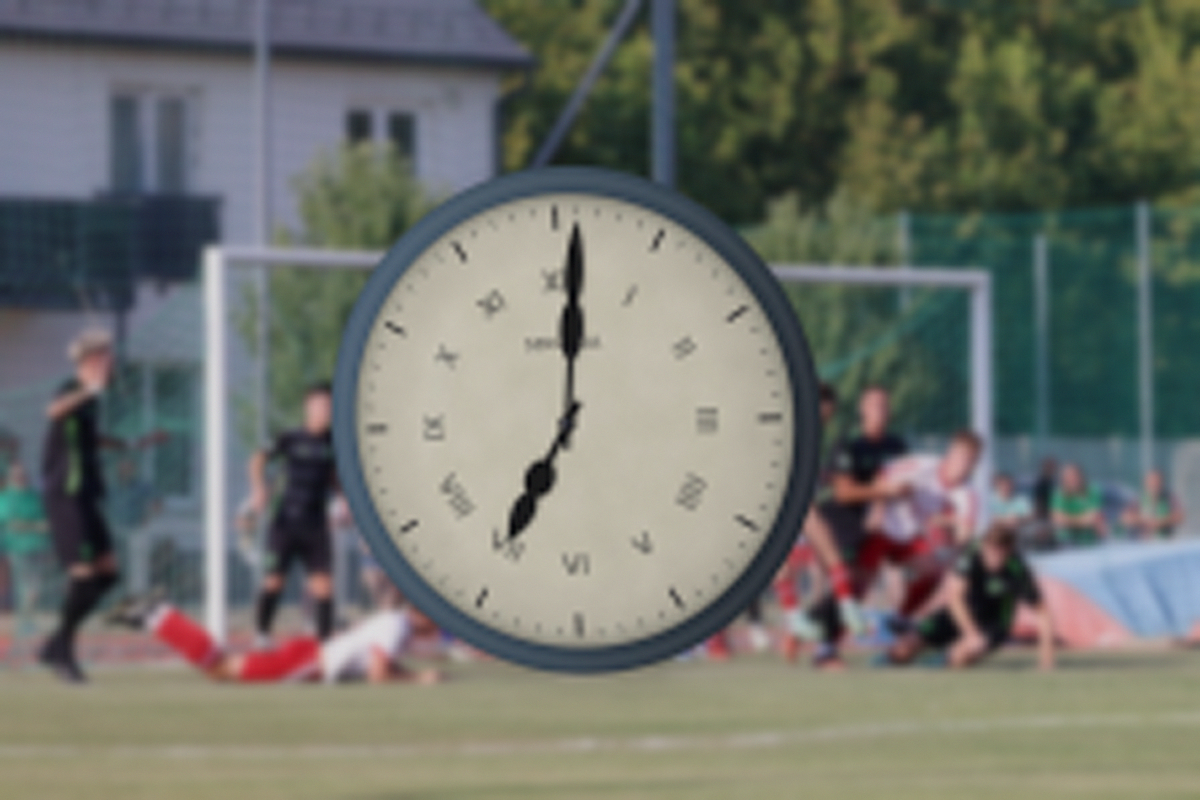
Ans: 7:01
